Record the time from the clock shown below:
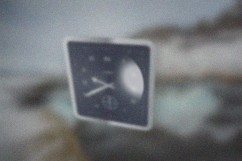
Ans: 9:40
